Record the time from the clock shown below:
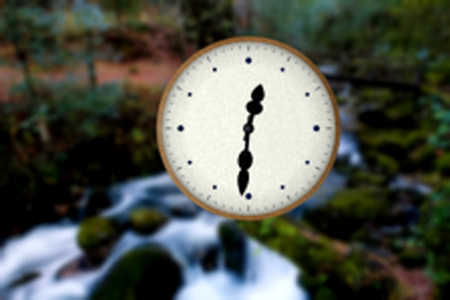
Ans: 12:31
